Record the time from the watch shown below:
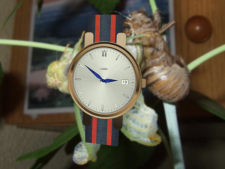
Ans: 2:51
